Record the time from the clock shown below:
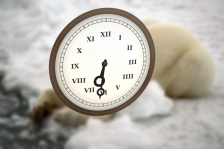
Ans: 6:31
